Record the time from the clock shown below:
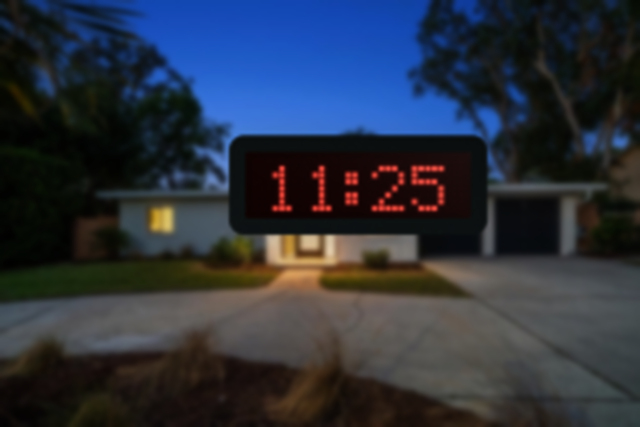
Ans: 11:25
